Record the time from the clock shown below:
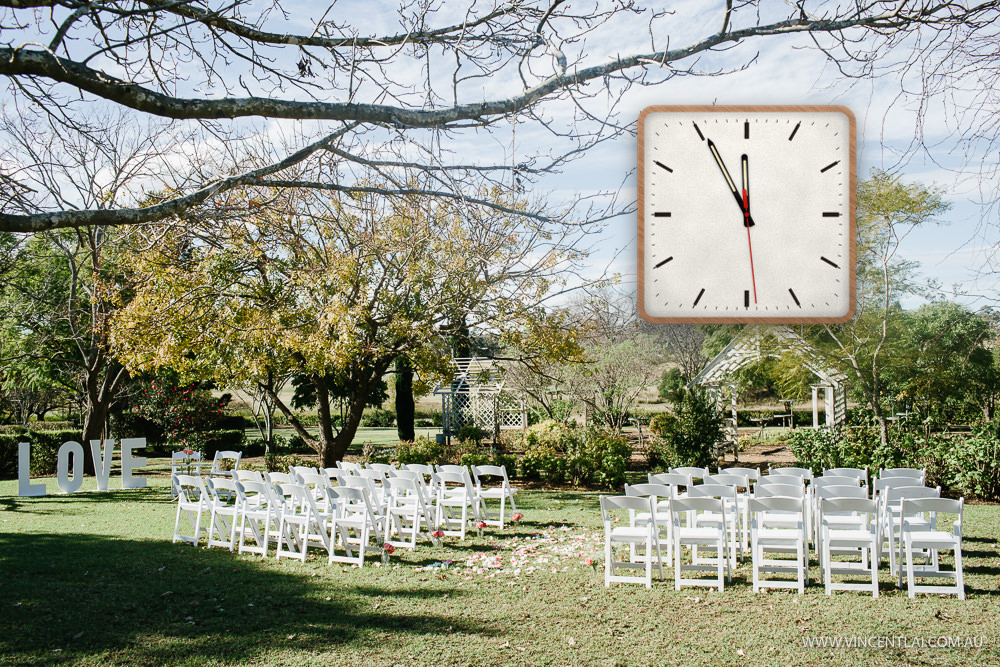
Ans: 11:55:29
